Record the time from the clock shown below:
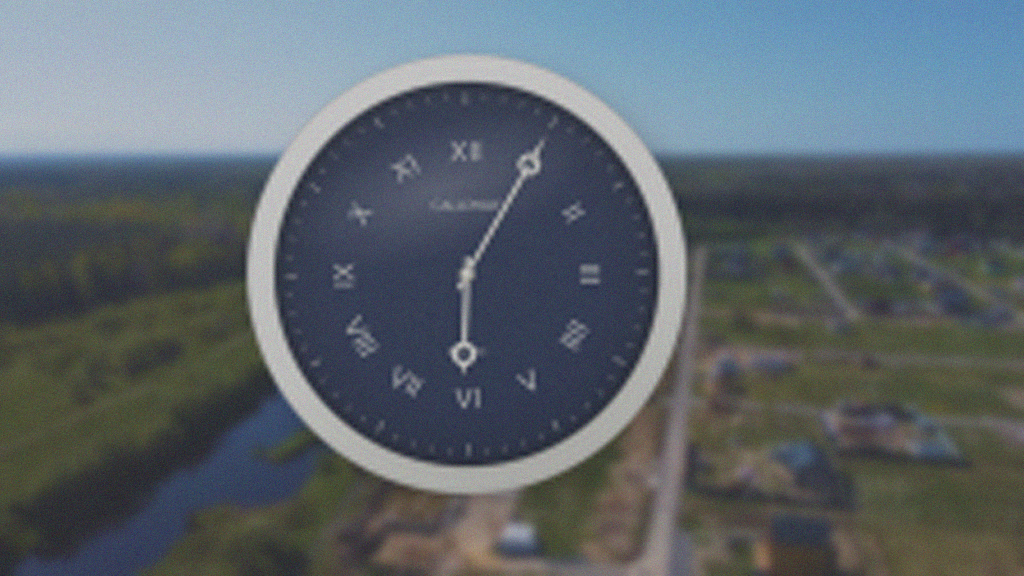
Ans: 6:05
